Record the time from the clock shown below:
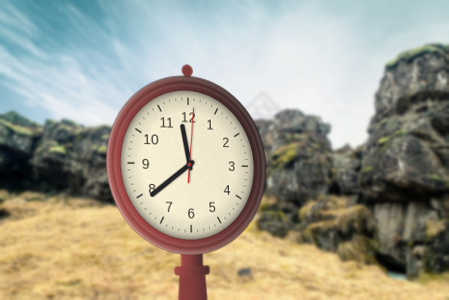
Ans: 11:39:01
